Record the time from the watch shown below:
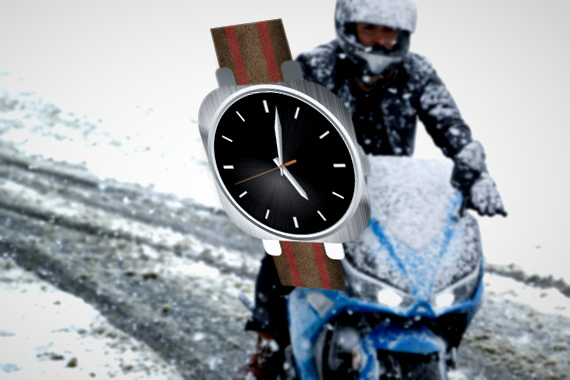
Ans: 5:01:42
